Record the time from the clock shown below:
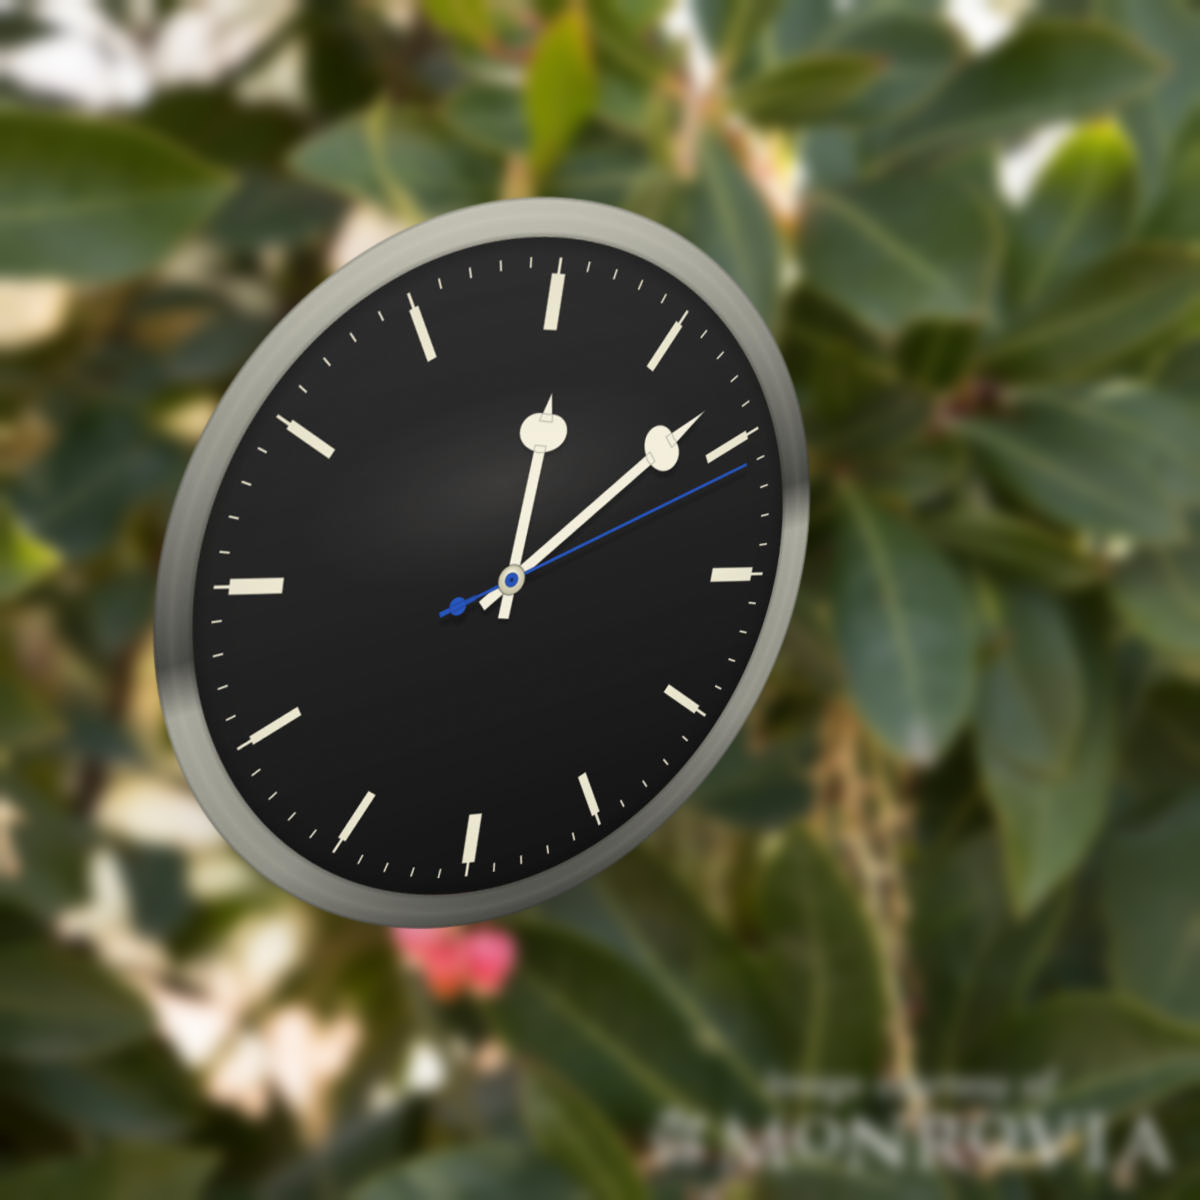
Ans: 12:08:11
